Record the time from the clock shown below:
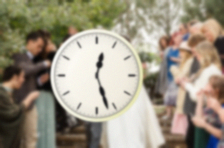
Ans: 12:27
